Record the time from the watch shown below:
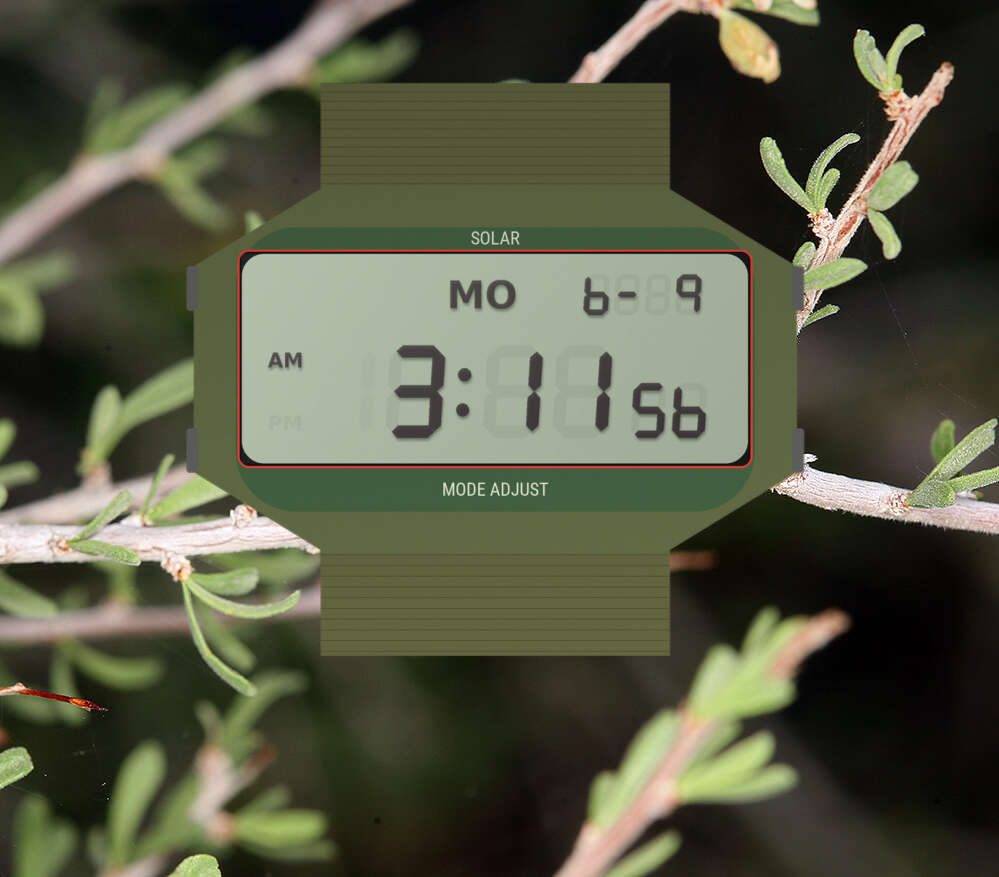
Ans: 3:11:56
